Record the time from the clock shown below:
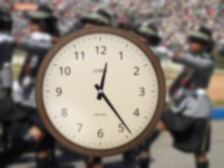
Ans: 12:24
